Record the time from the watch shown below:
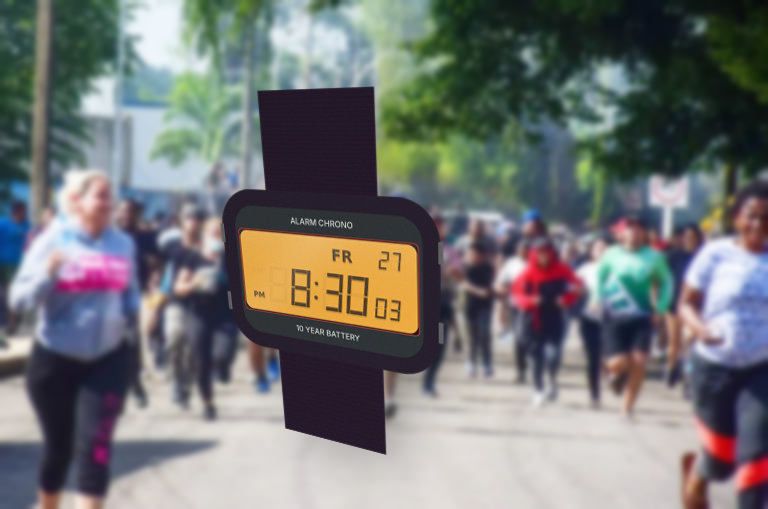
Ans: 8:30:03
